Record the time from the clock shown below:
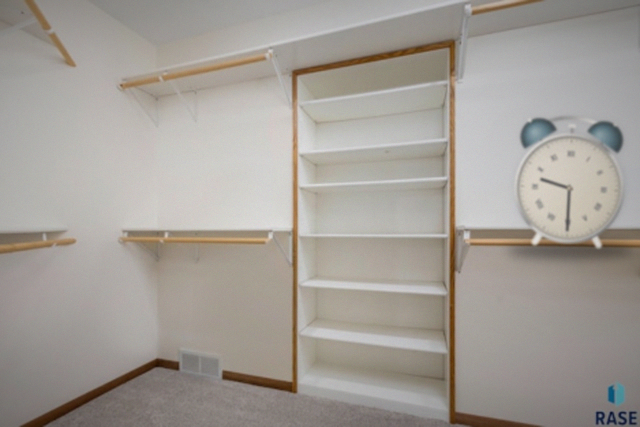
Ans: 9:30
